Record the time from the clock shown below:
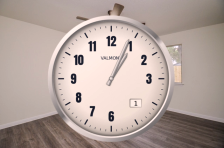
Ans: 1:04
